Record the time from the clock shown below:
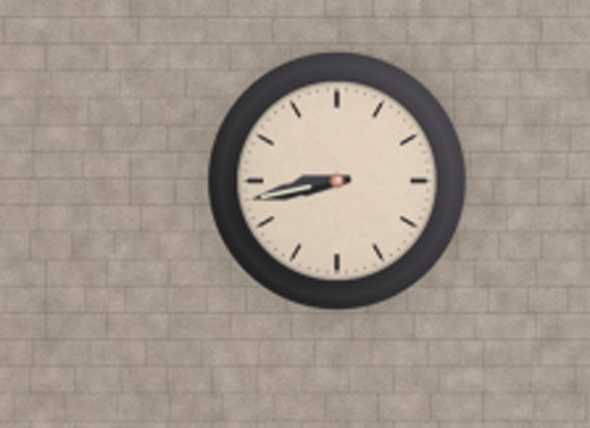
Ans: 8:43
